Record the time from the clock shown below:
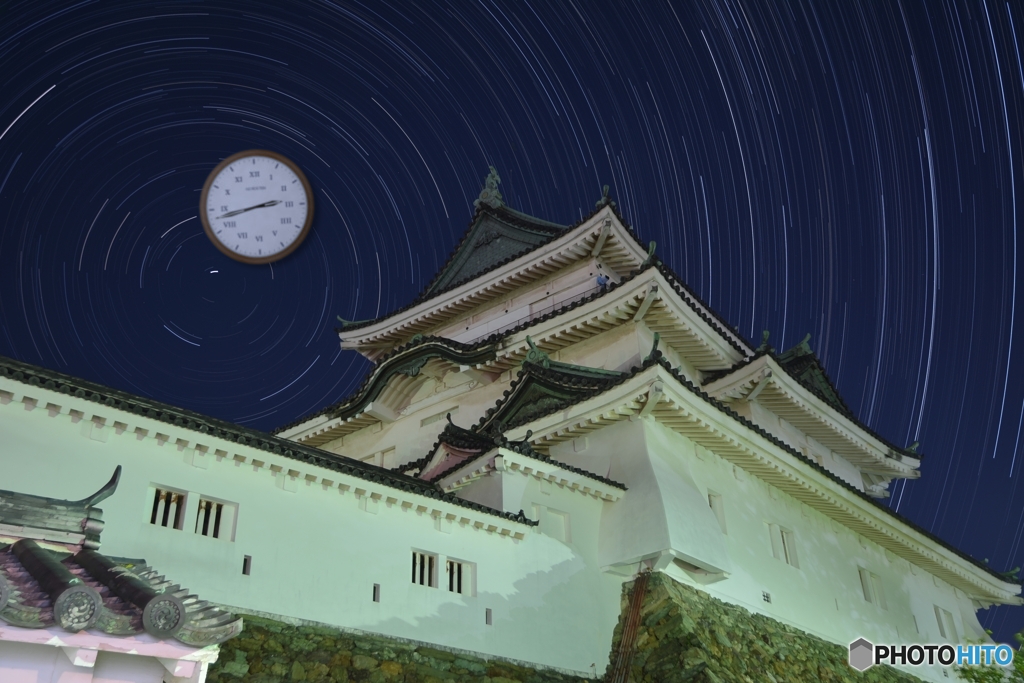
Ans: 2:43
